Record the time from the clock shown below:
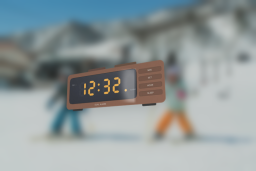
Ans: 12:32
